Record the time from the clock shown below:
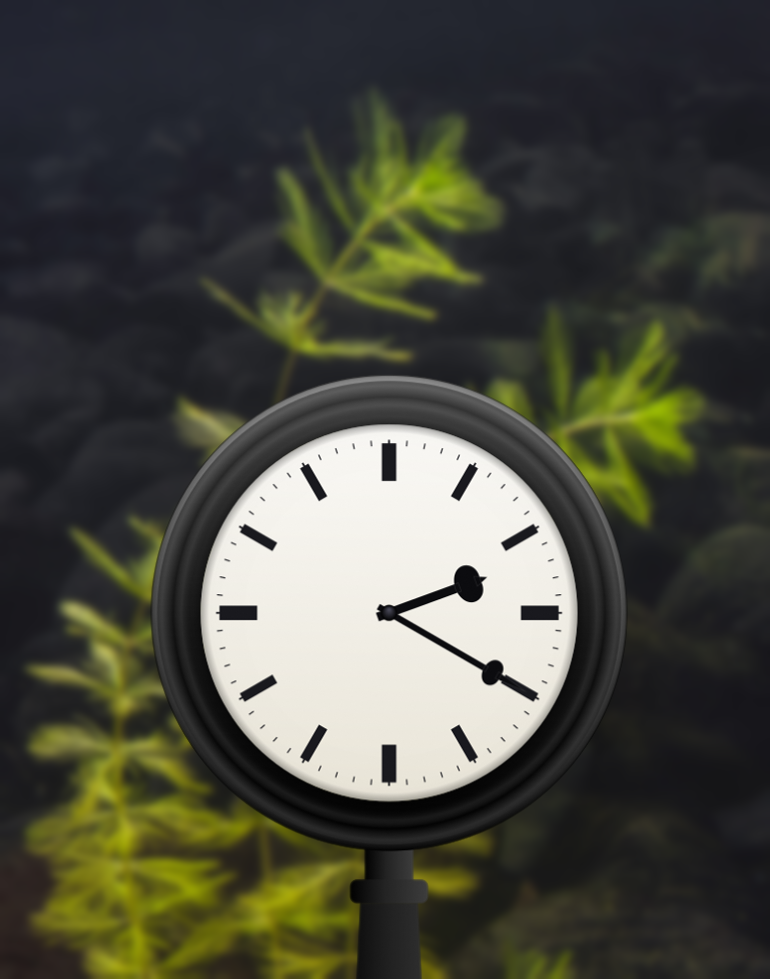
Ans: 2:20
